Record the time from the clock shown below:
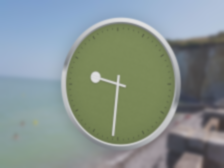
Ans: 9:31
